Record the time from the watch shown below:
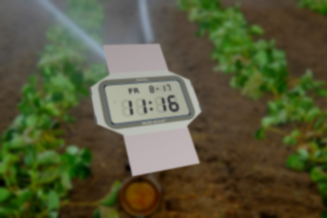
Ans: 11:16
